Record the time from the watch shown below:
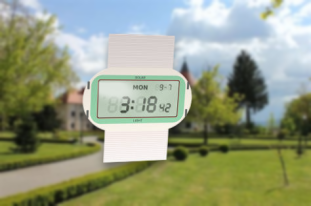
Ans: 3:18:42
